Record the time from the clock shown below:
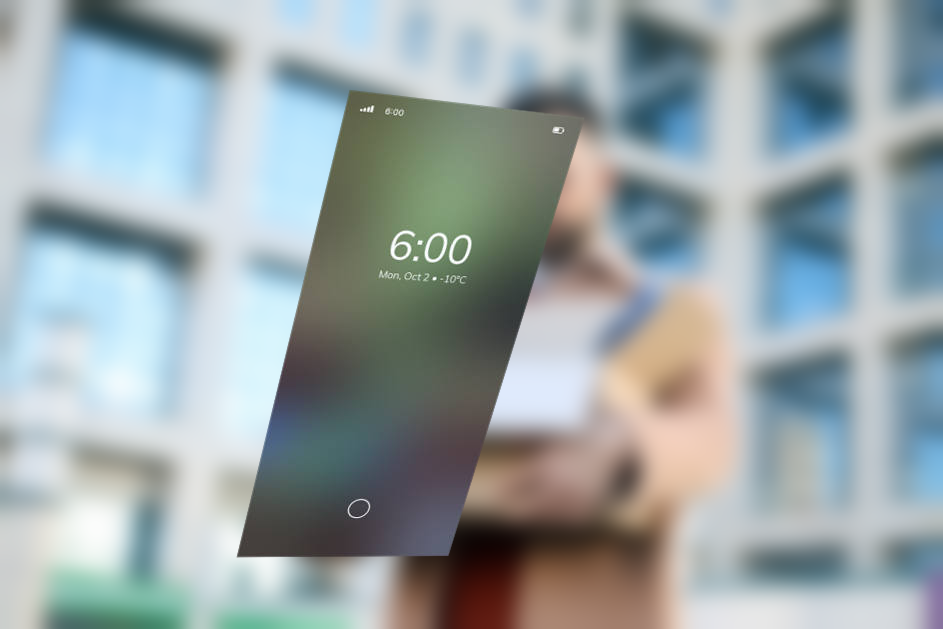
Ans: 6:00
